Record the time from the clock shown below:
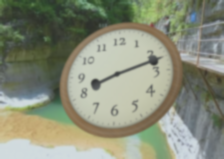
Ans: 8:12
